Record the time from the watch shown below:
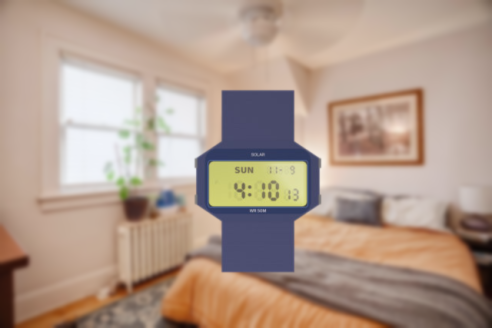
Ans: 4:10:13
